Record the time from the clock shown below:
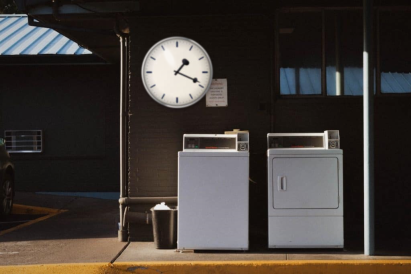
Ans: 1:19
